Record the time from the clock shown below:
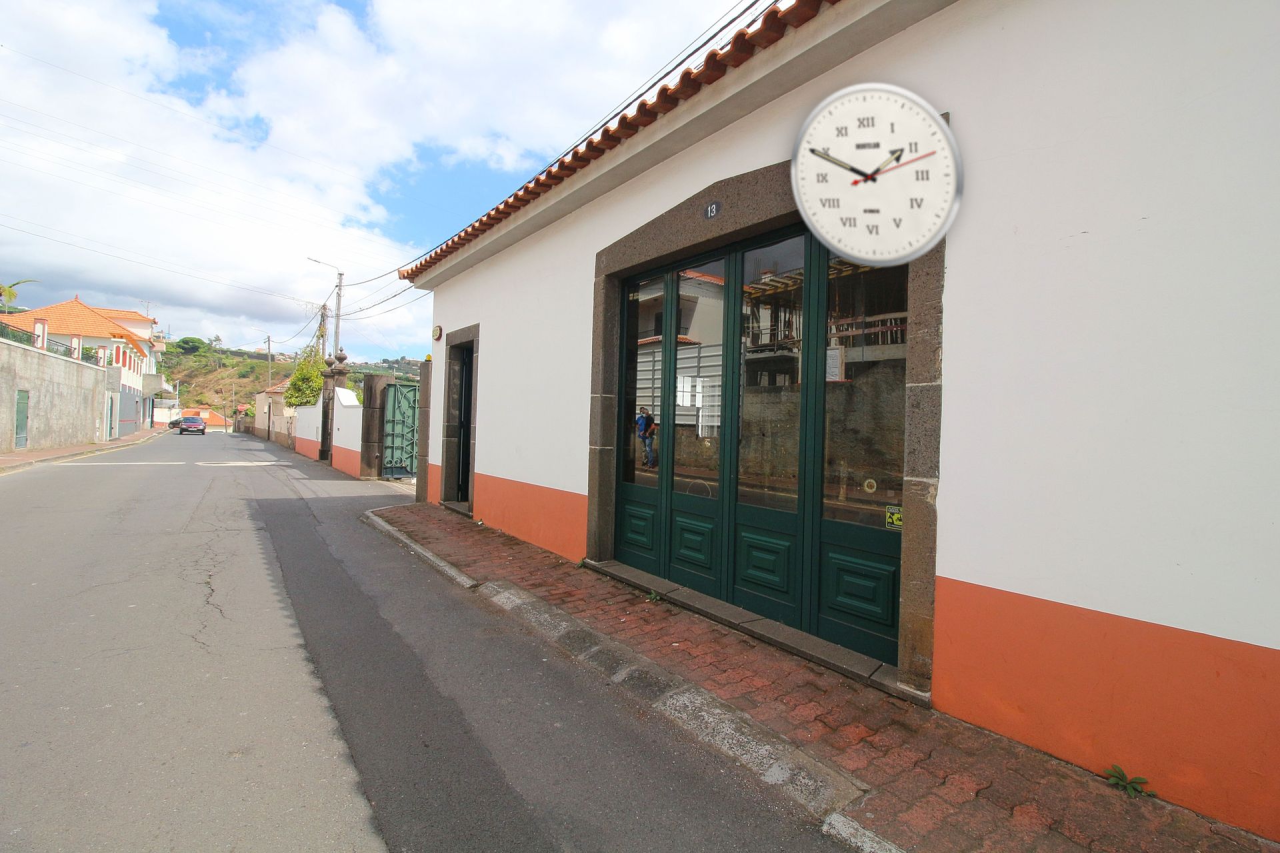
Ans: 1:49:12
